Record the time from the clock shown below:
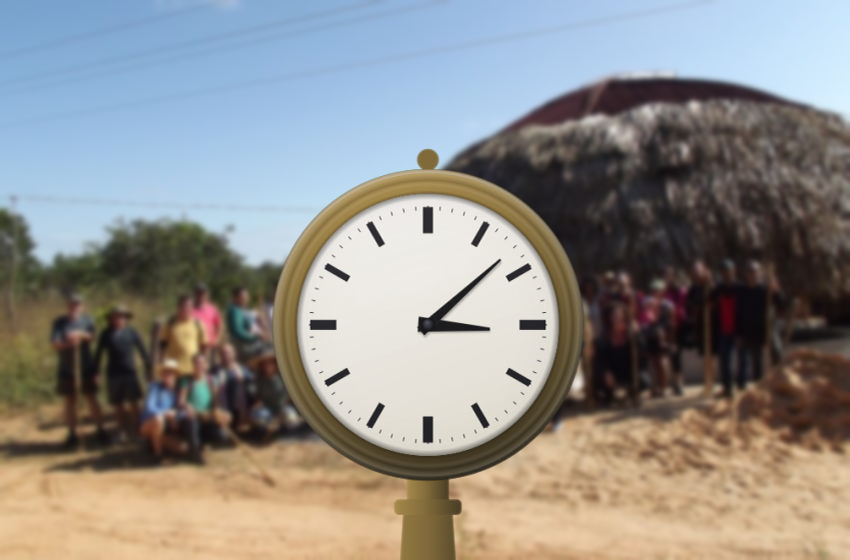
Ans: 3:08
